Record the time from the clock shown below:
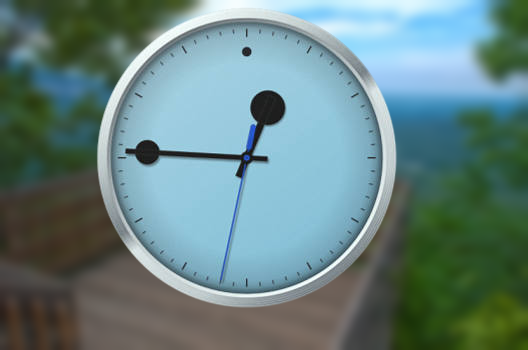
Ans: 12:45:32
